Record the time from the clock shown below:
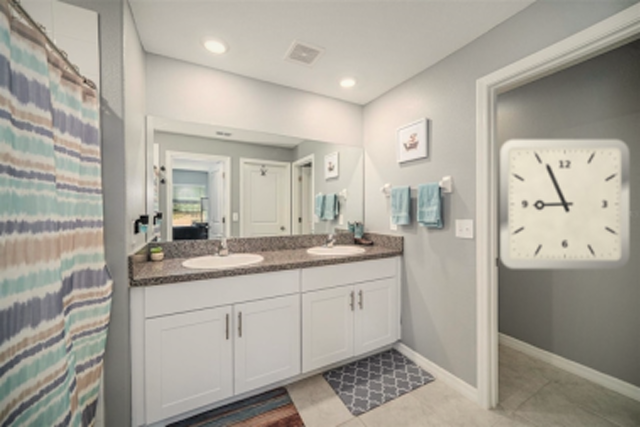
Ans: 8:56
